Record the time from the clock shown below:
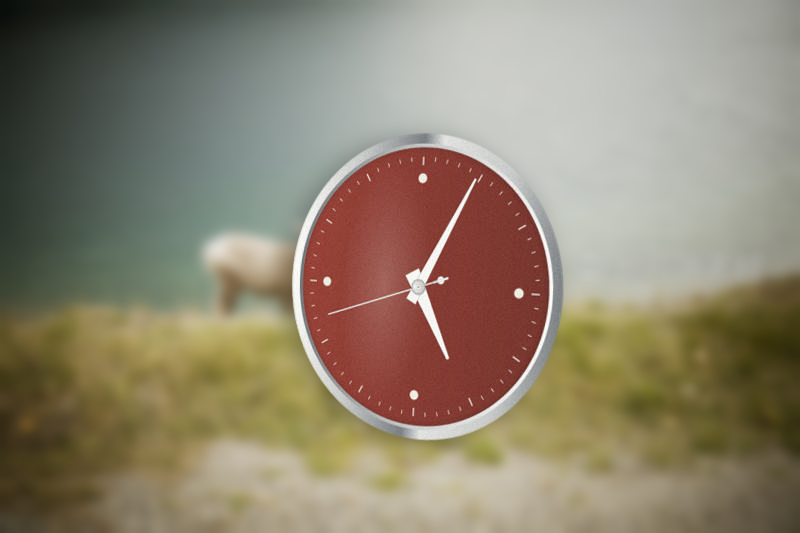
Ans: 5:04:42
